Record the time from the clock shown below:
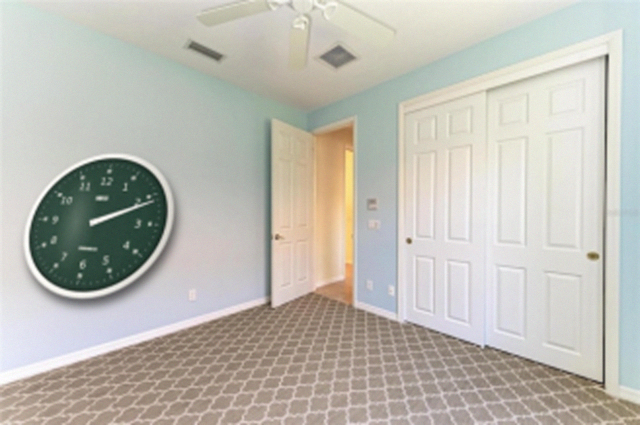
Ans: 2:11
